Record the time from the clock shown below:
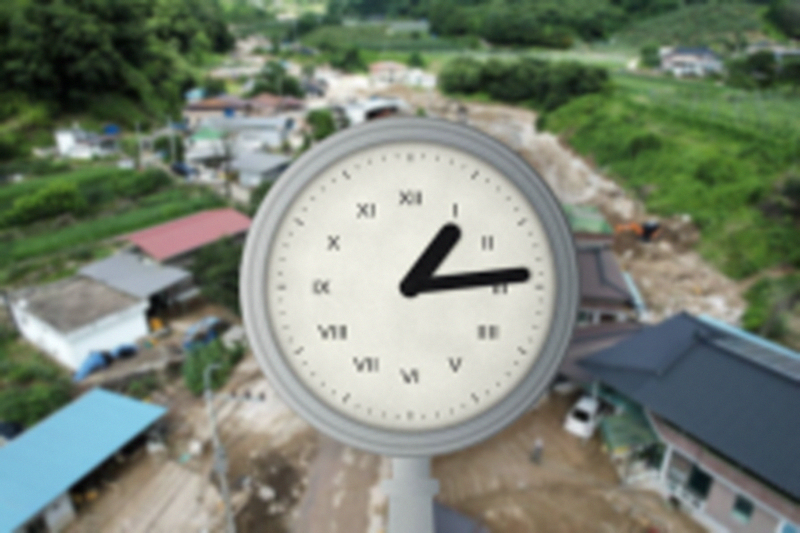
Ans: 1:14
